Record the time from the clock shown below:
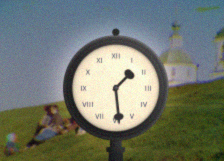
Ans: 1:29
